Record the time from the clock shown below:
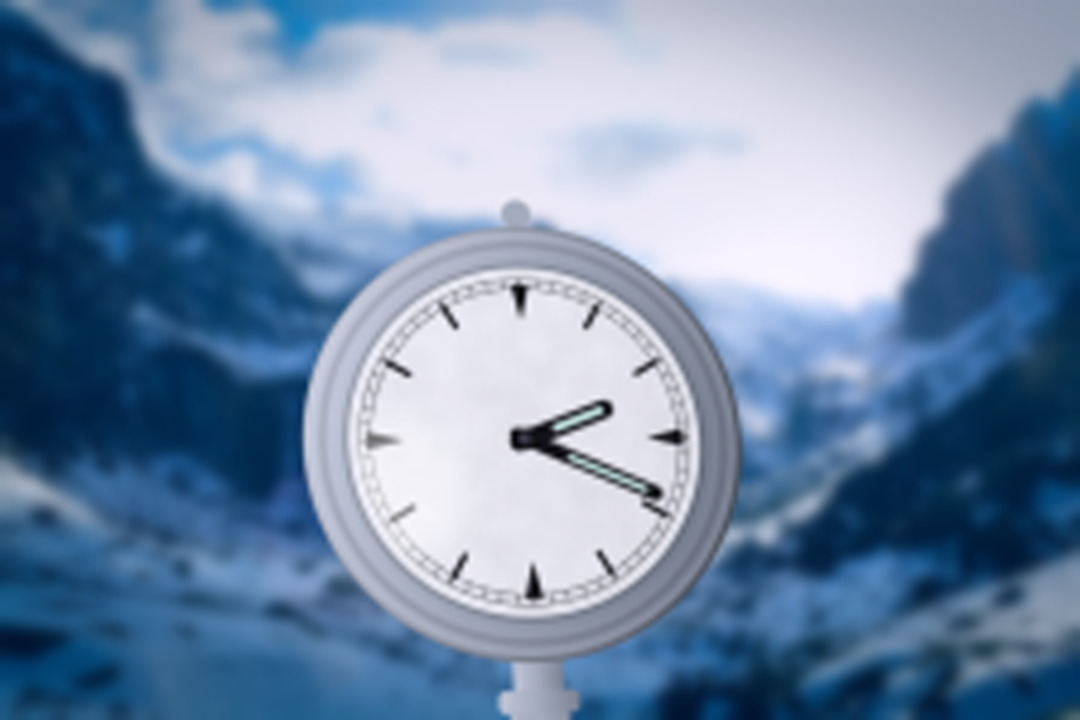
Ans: 2:19
